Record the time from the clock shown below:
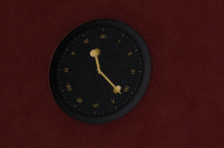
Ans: 11:22
